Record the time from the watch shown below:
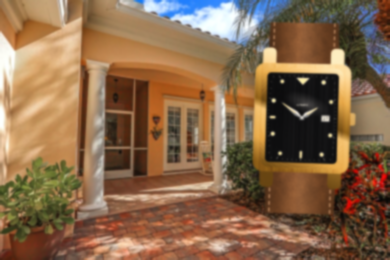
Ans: 1:51
